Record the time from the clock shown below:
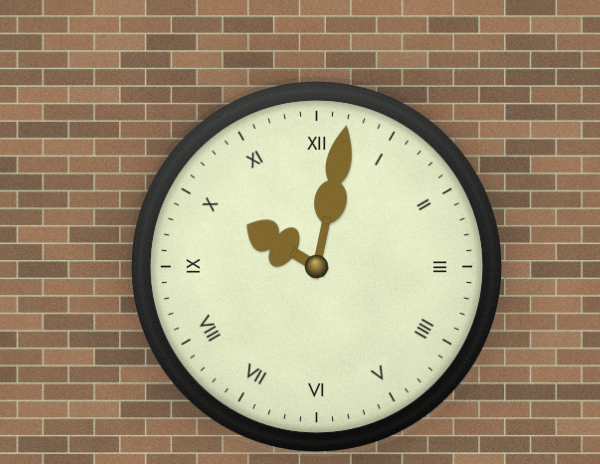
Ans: 10:02
